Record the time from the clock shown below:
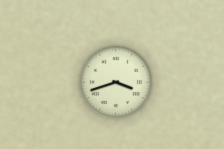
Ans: 3:42
